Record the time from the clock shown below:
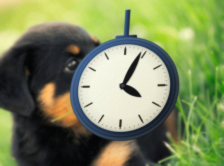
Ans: 4:04
